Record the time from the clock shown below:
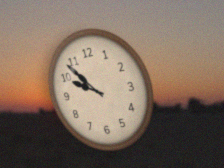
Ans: 9:53
